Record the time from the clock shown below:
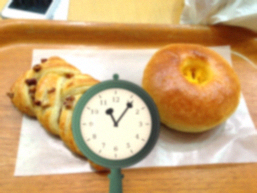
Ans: 11:06
